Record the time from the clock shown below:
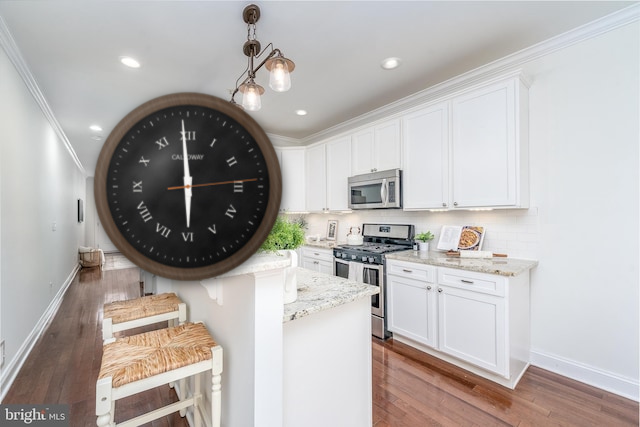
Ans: 5:59:14
